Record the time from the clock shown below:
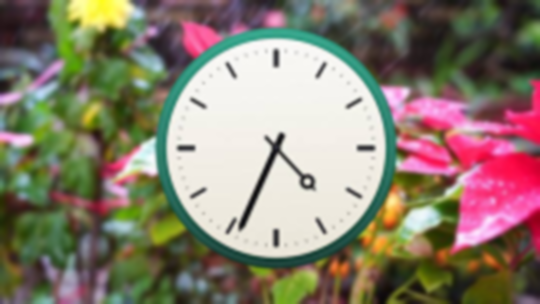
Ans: 4:34
